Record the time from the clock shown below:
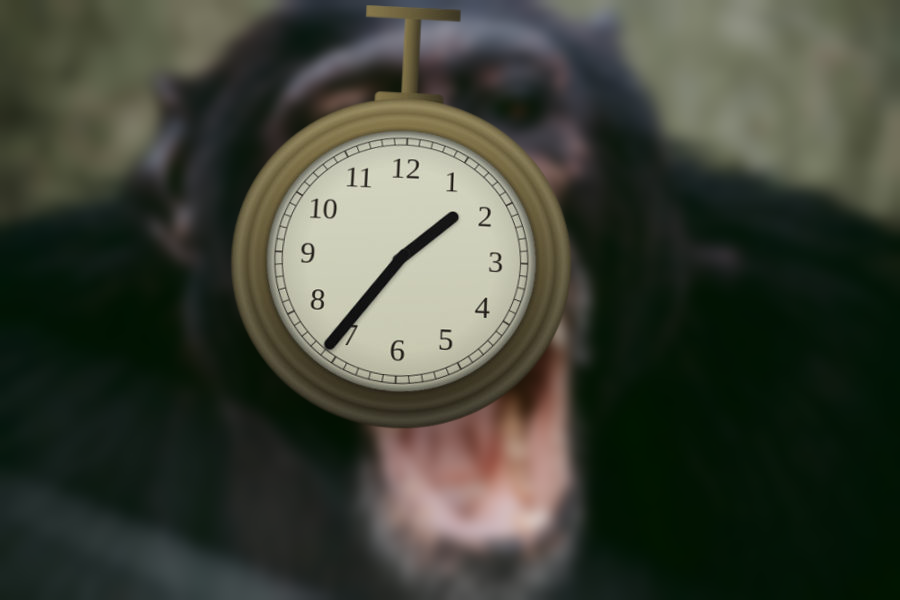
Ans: 1:36
